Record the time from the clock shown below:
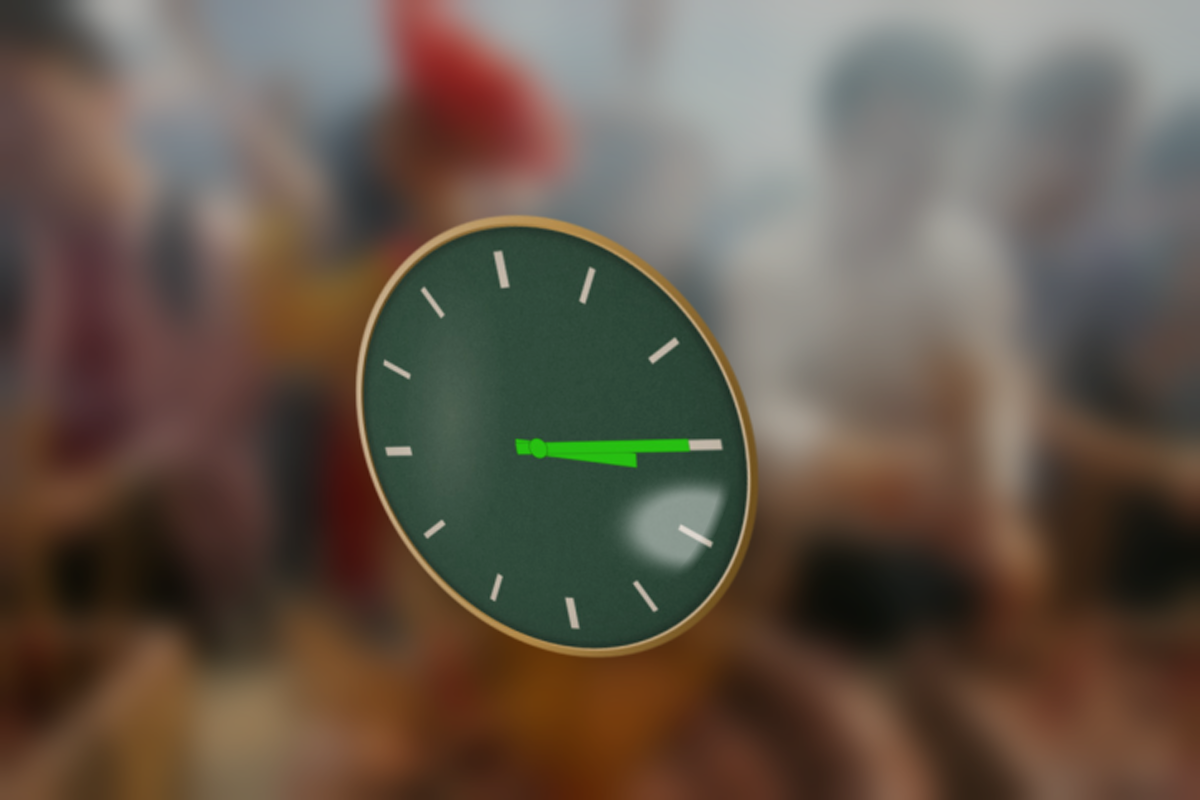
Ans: 3:15
